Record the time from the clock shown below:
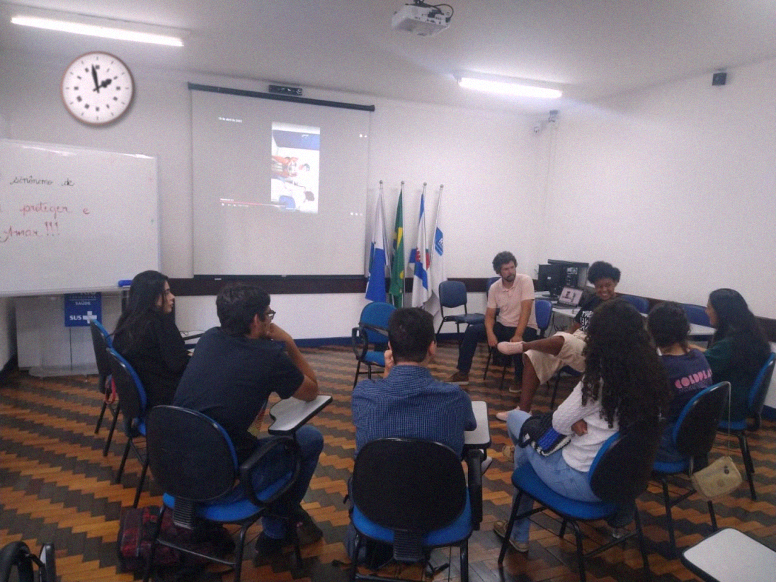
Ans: 1:58
